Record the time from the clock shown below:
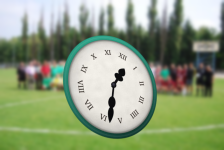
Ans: 12:28
